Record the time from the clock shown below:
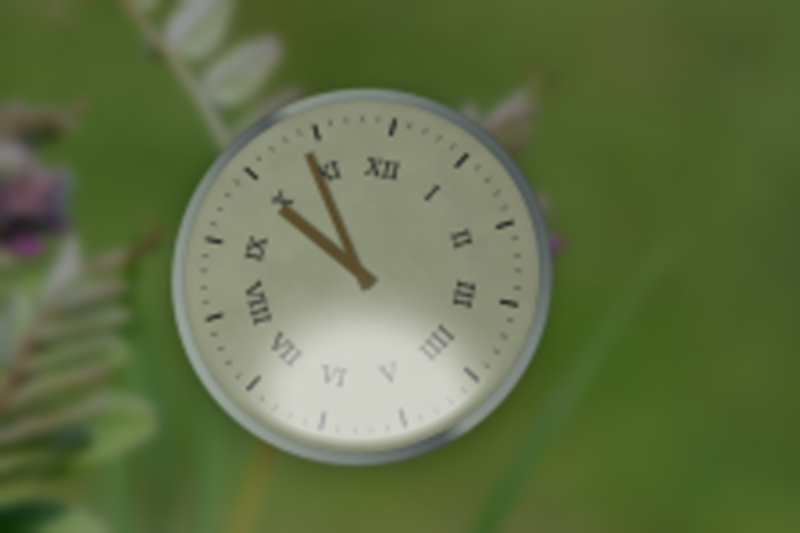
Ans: 9:54
